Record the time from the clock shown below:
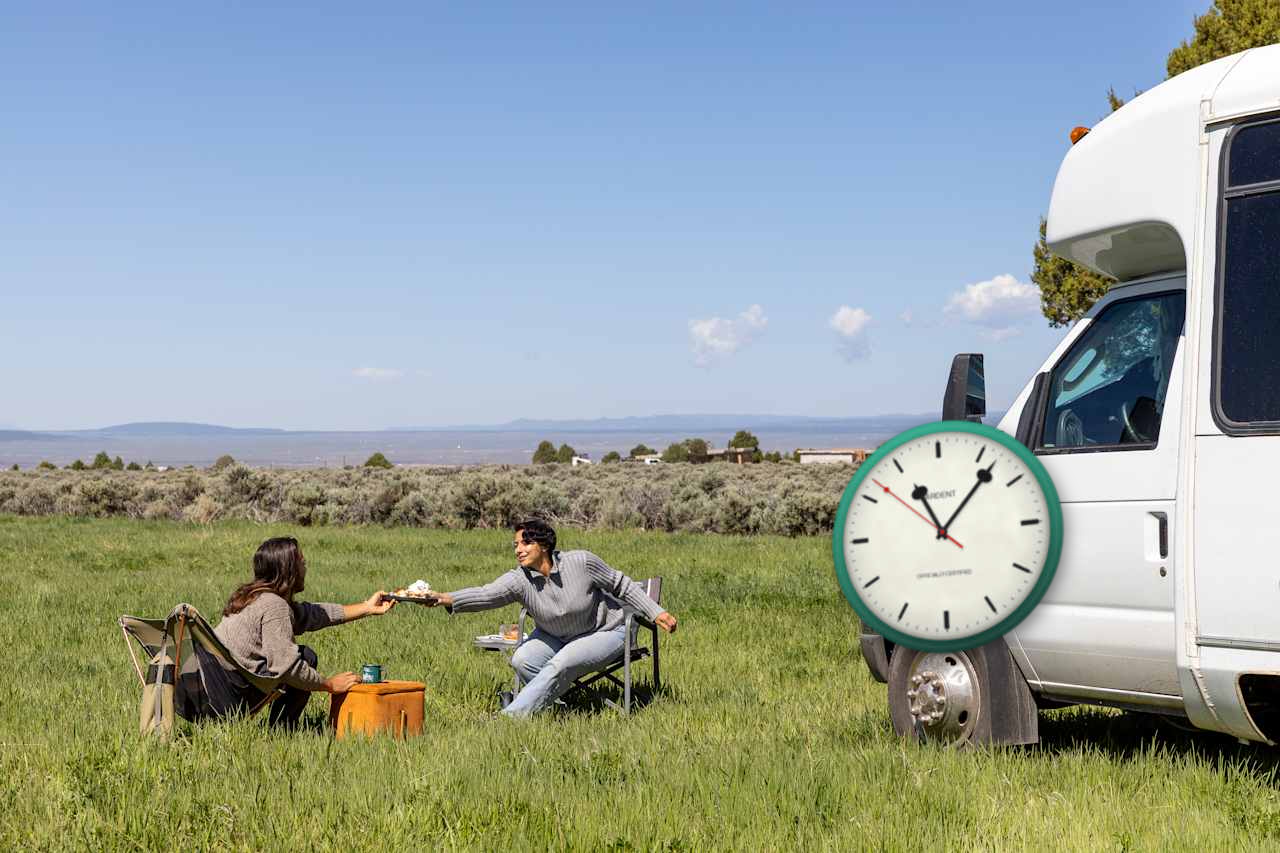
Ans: 11:06:52
